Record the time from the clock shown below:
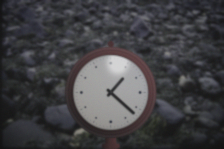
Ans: 1:22
